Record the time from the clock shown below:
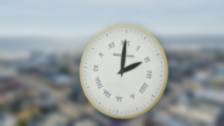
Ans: 2:00
